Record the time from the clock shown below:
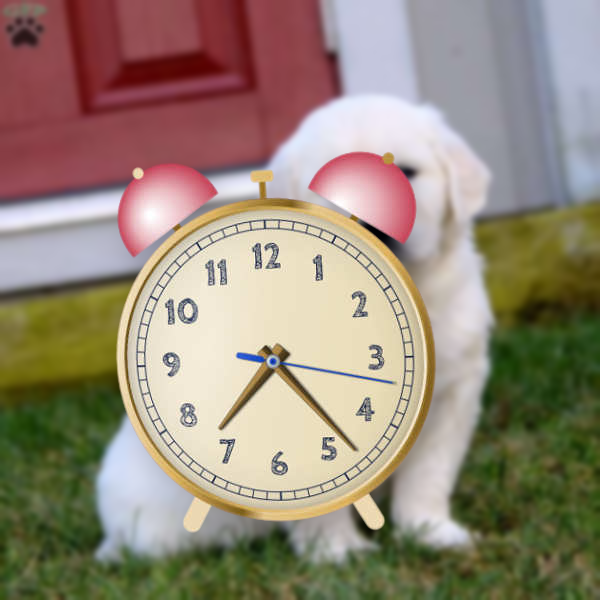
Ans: 7:23:17
